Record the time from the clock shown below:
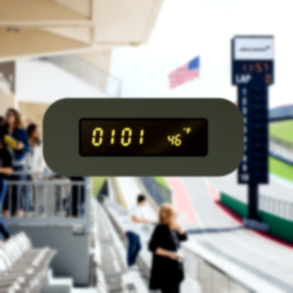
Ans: 1:01
